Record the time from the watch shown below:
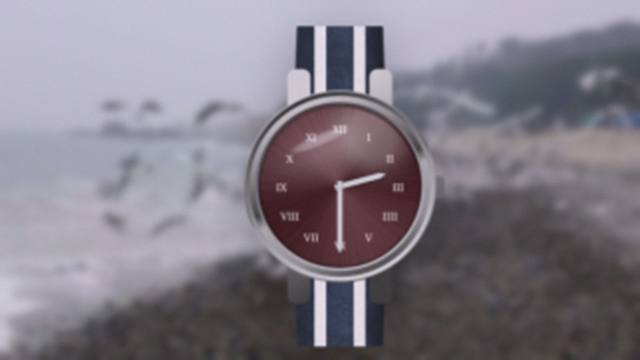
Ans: 2:30
